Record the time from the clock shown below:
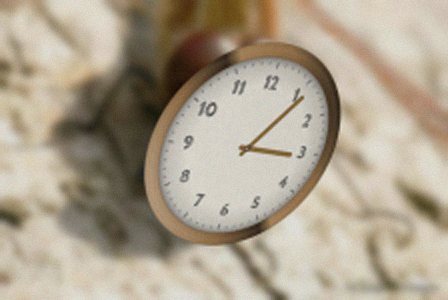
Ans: 3:06
